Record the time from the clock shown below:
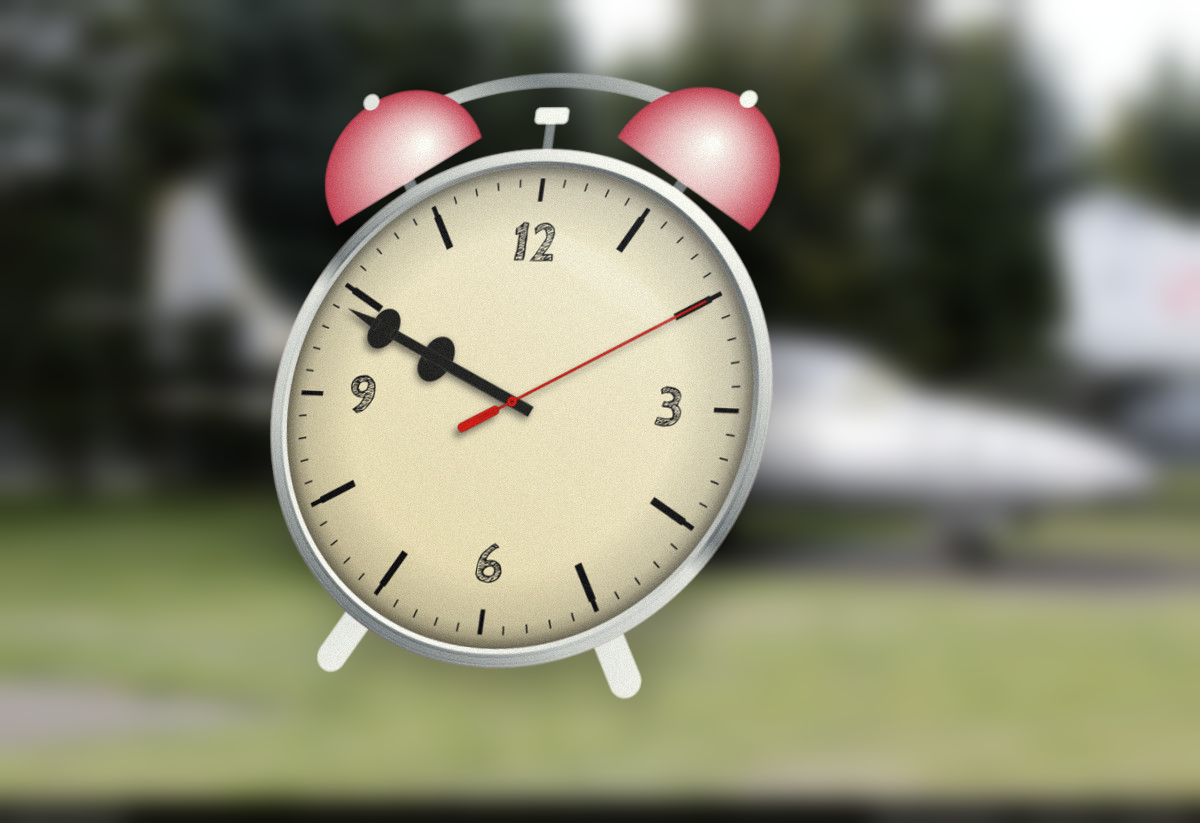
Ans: 9:49:10
